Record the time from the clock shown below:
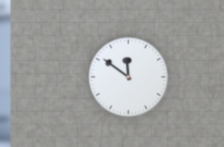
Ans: 11:51
